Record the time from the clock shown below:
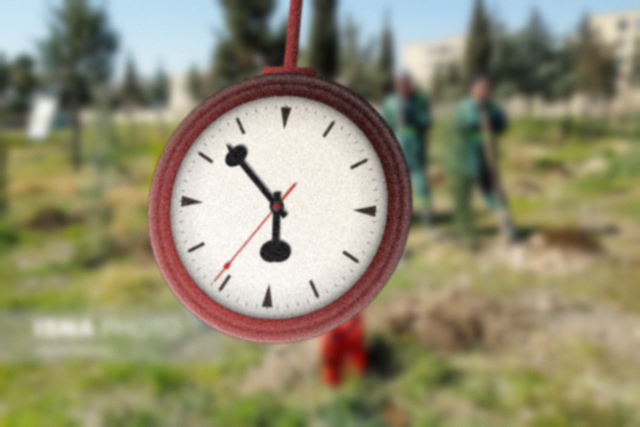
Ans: 5:52:36
